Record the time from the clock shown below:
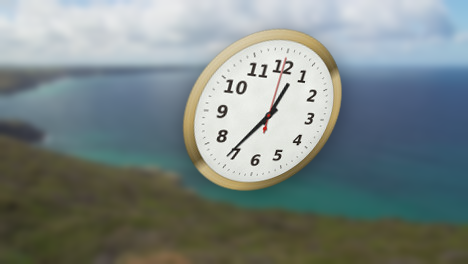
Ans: 12:36:00
